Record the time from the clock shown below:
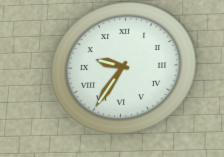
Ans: 9:35
